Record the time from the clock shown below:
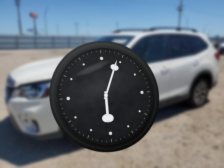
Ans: 6:04
